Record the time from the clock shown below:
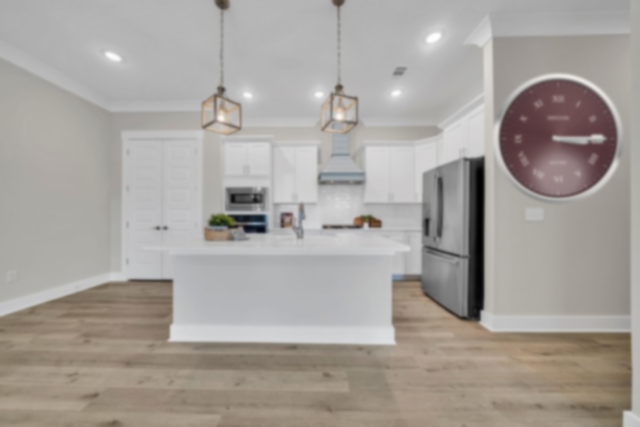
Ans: 3:15
